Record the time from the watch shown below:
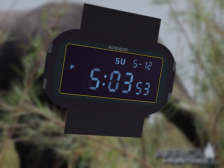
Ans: 5:03:53
